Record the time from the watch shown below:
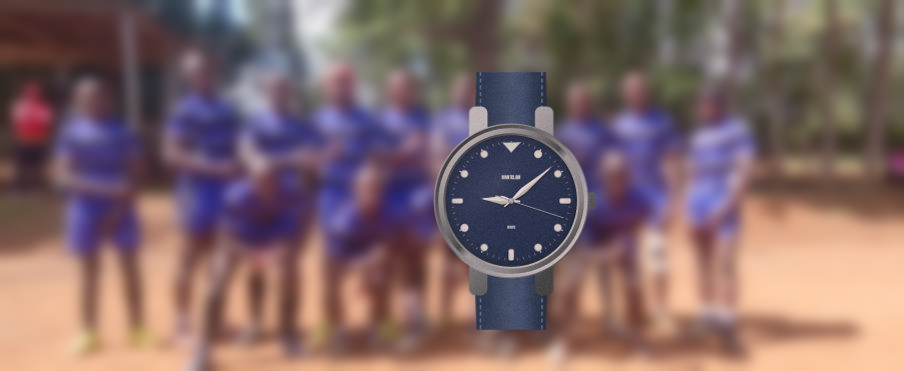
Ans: 9:08:18
